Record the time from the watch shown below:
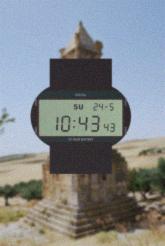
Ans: 10:43
